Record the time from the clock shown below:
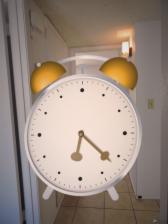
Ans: 6:22
